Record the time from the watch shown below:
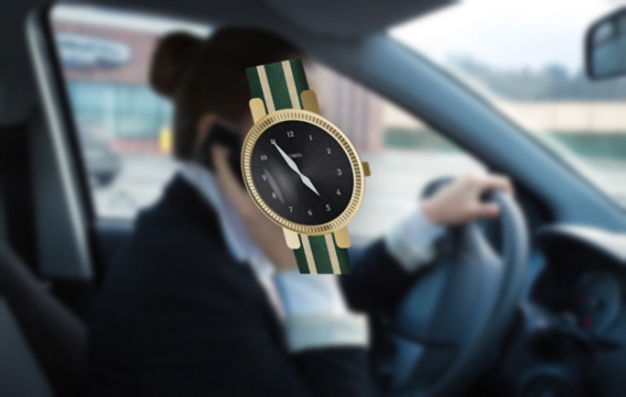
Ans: 4:55
